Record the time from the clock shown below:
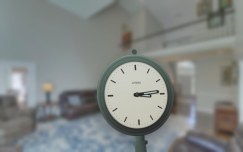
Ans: 3:14
